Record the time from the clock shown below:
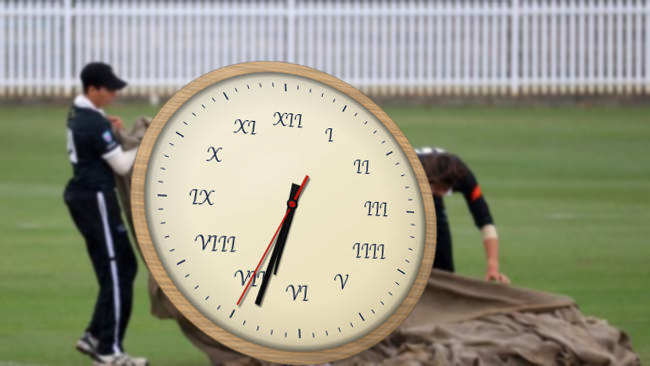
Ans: 6:33:35
